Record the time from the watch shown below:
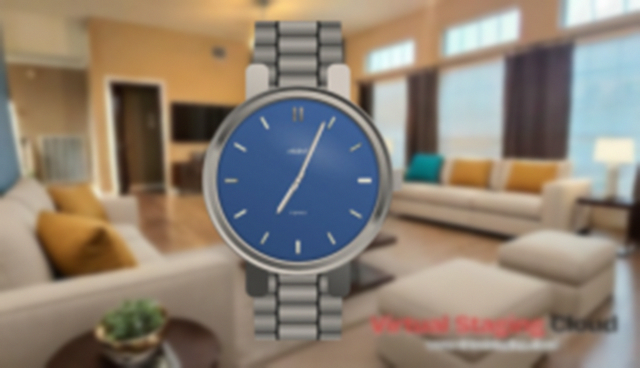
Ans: 7:04
